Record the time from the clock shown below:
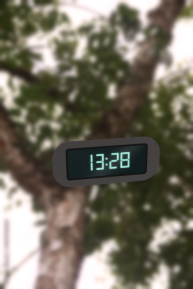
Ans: 13:28
